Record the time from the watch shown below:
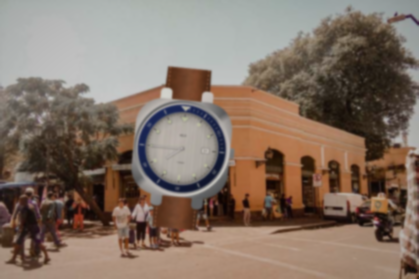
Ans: 7:45
